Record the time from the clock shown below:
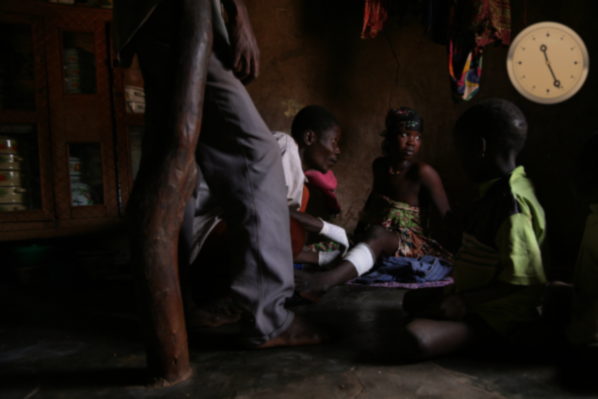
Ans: 11:26
